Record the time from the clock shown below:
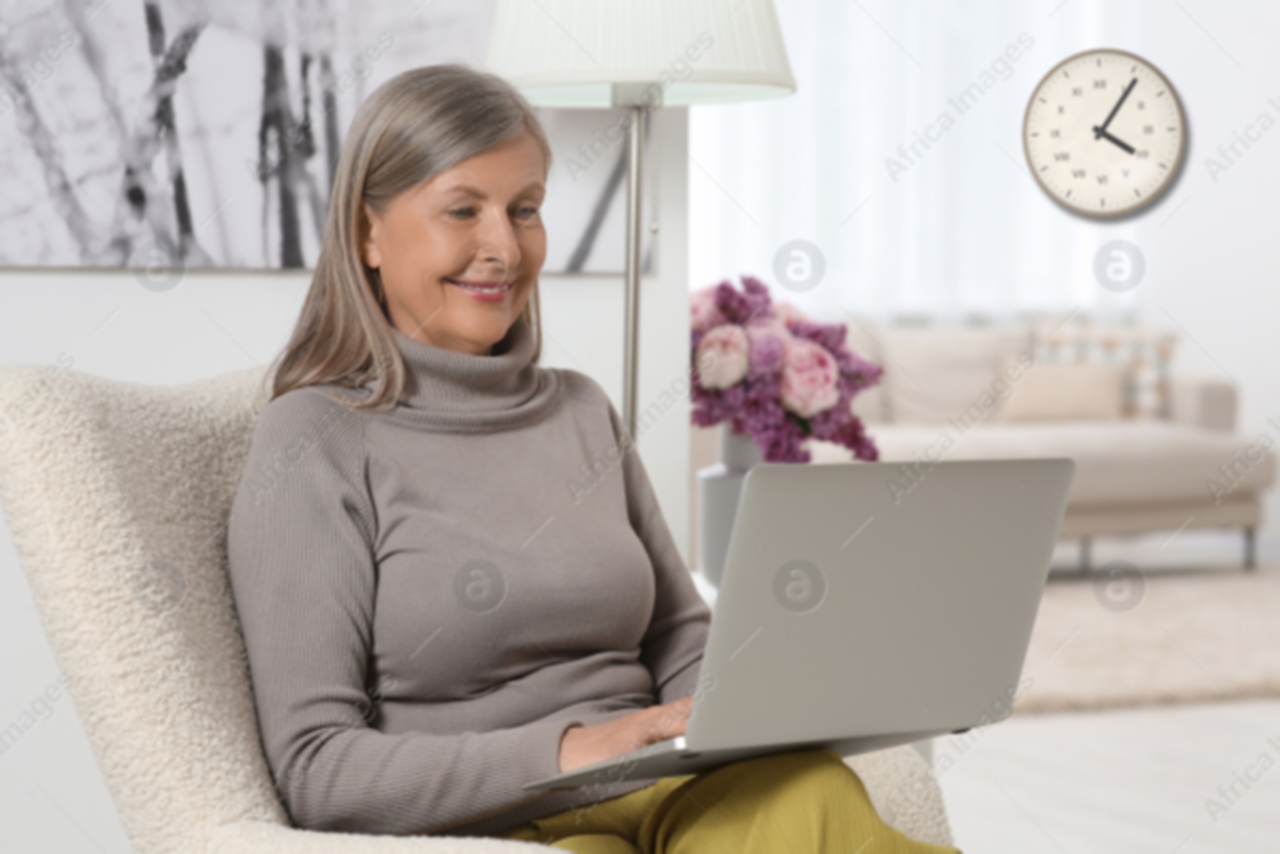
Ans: 4:06
